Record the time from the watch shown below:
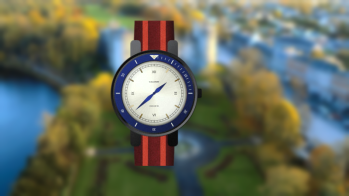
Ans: 1:38
